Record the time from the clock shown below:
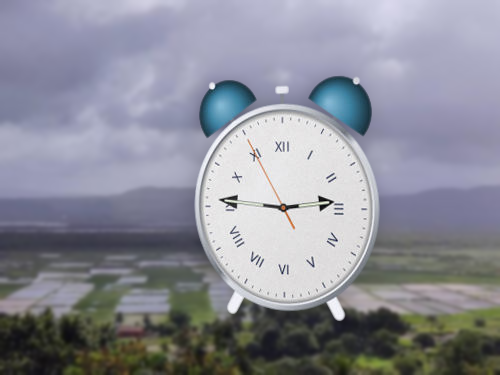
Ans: 2:45:55
